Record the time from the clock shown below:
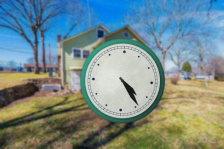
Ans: 4:24
